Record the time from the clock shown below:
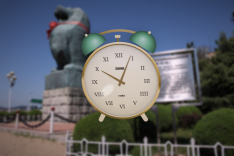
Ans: 10:04
